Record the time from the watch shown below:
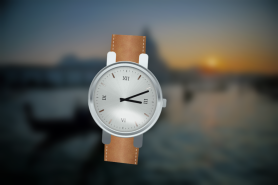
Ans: 3:11
